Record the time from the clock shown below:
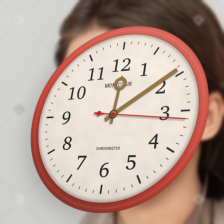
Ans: 12:09:16
